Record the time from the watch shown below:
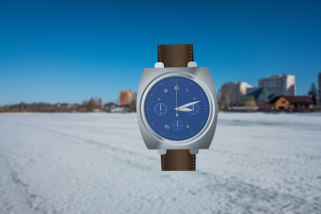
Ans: 3:12
